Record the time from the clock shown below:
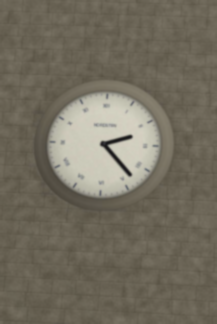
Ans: 2:23
